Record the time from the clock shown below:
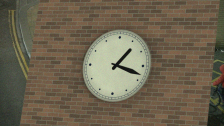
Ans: 1:18
